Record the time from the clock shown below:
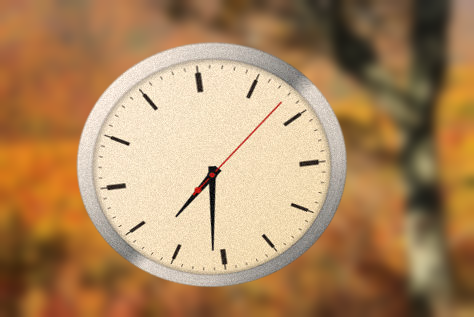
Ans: 7:31:08
